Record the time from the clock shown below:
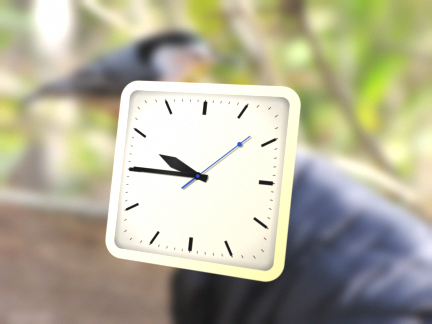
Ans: 9:45:08
